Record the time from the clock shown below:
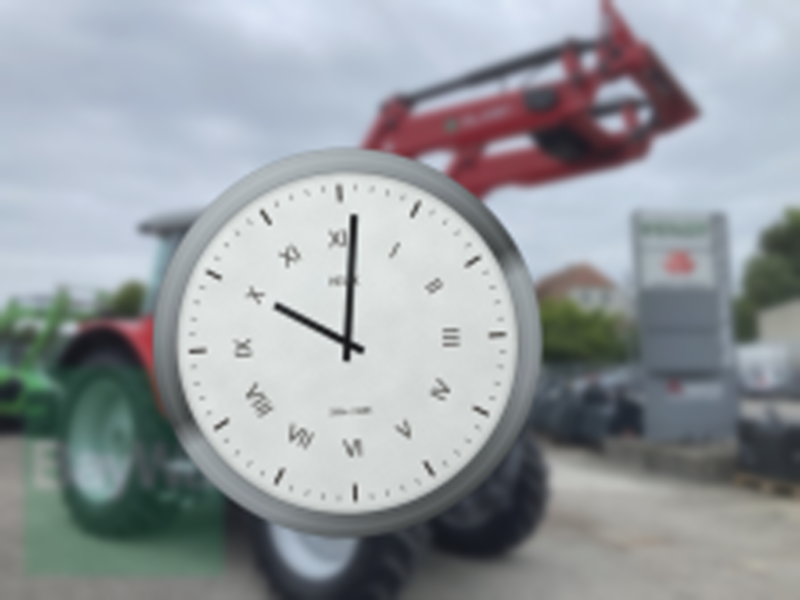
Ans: 10:01
